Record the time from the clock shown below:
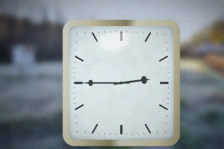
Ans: 2:45
